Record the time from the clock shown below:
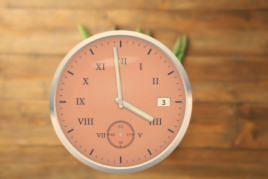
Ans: 3:59
